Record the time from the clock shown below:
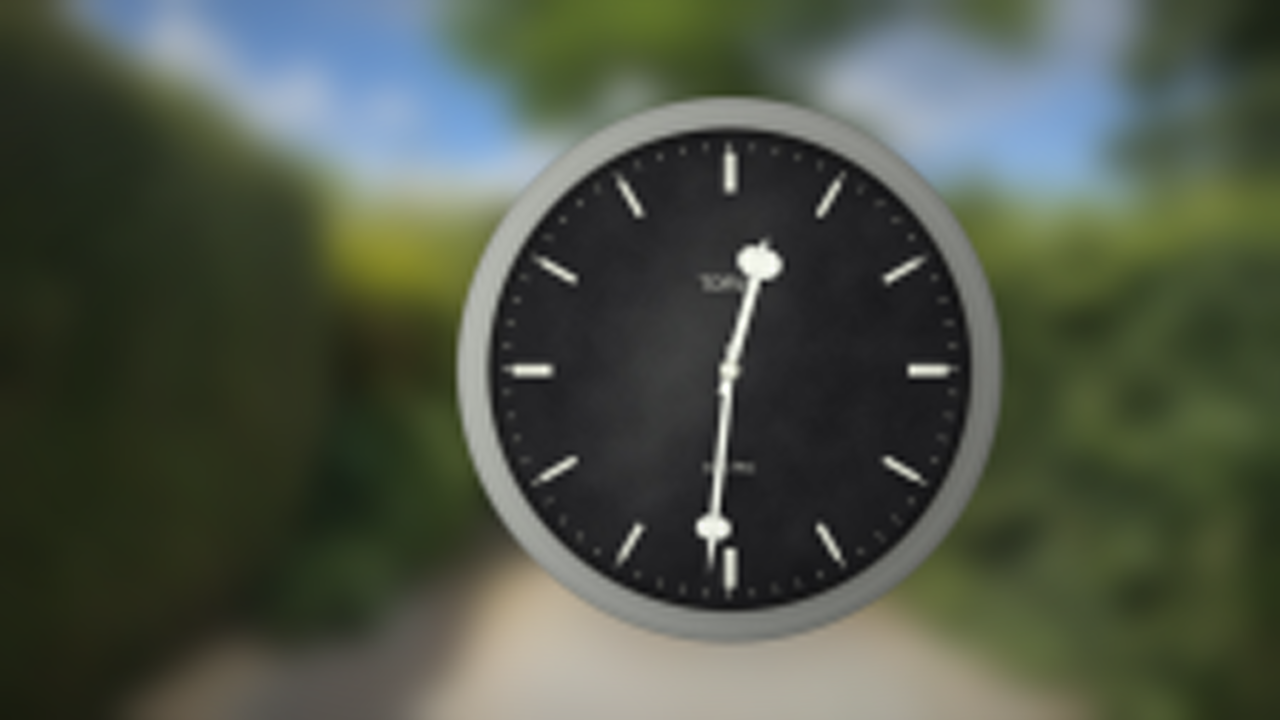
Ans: 12:31
